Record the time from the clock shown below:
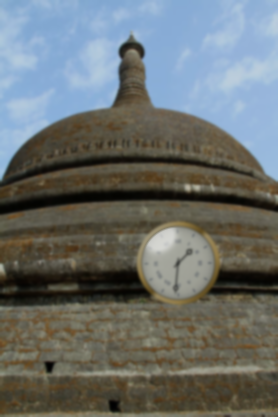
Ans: 1:31
